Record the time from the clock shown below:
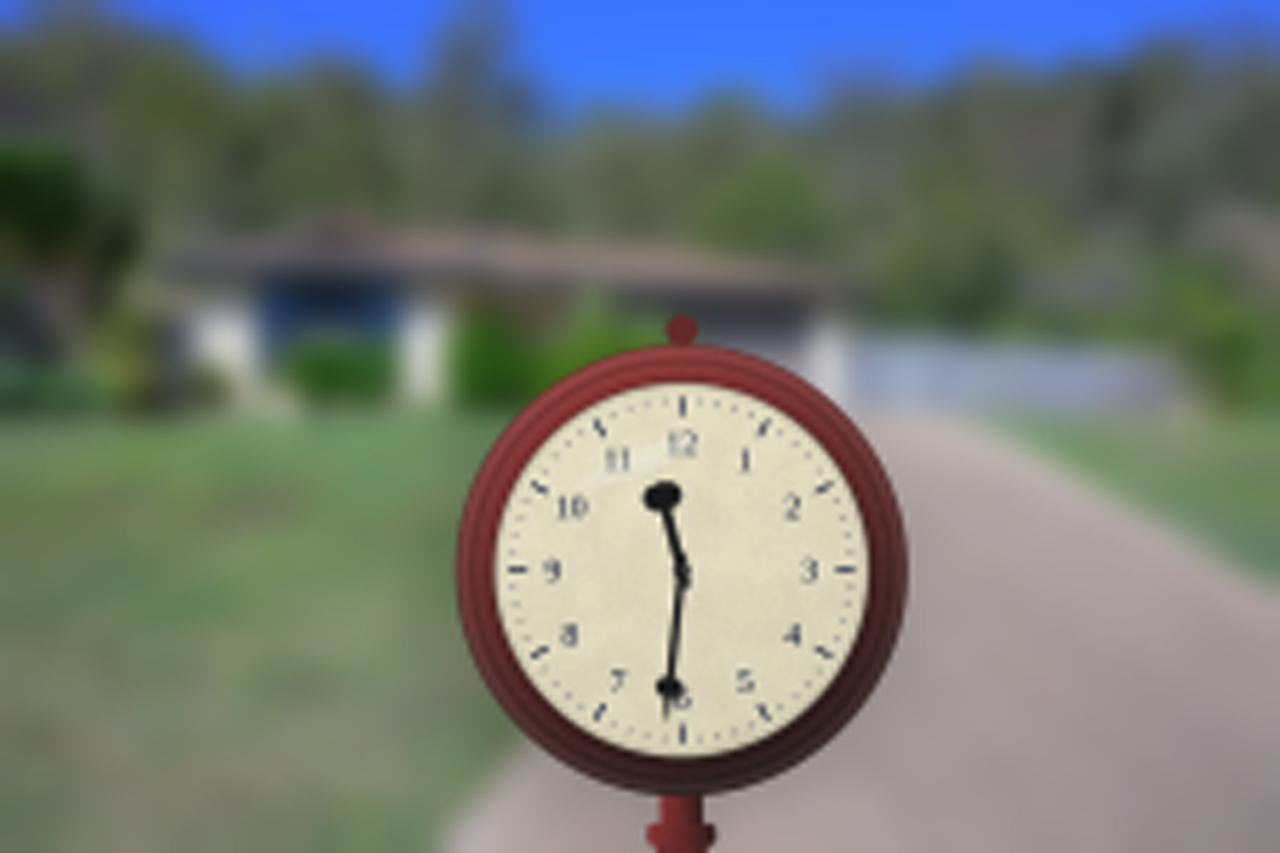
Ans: 11:31
